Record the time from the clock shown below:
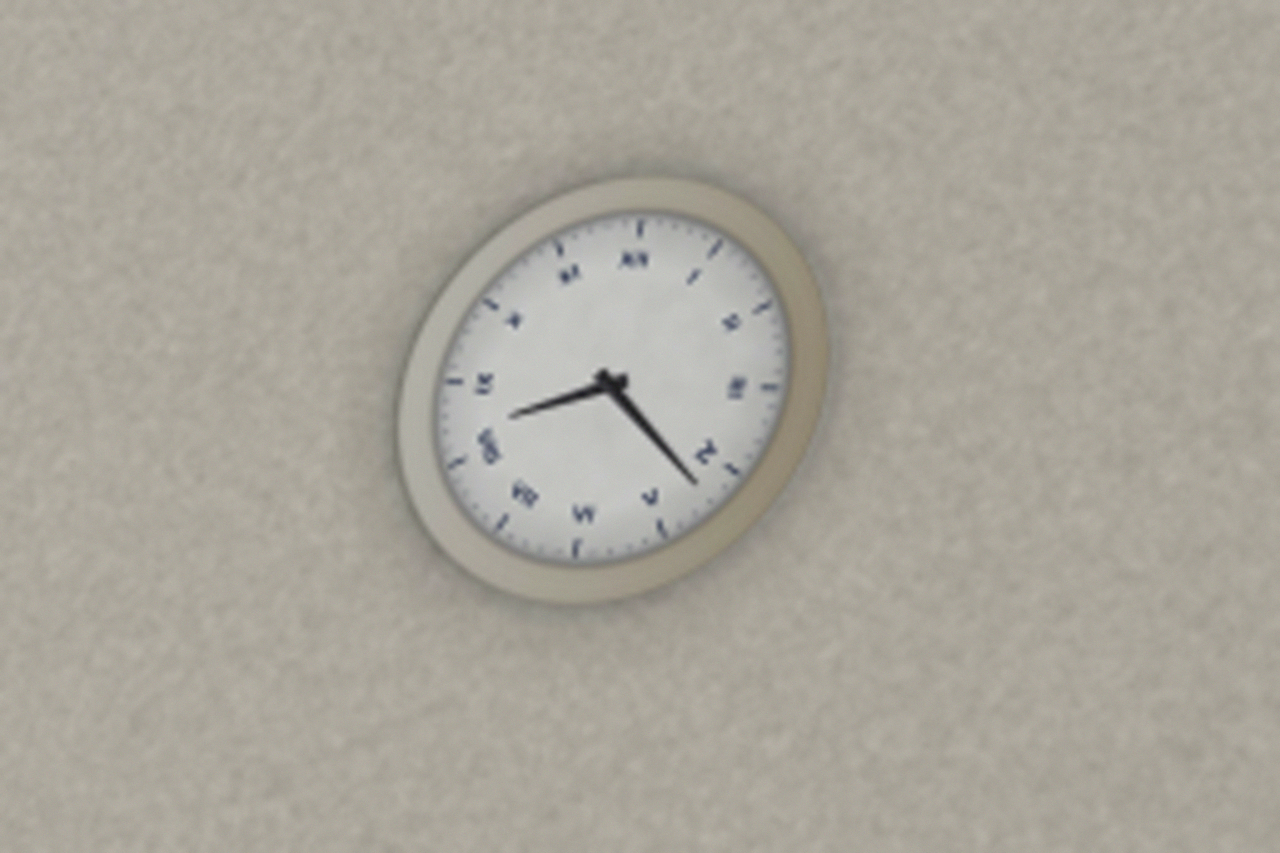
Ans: 8:22
